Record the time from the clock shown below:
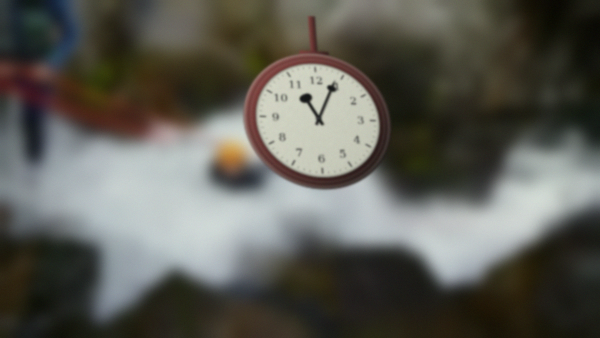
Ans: 11:04
